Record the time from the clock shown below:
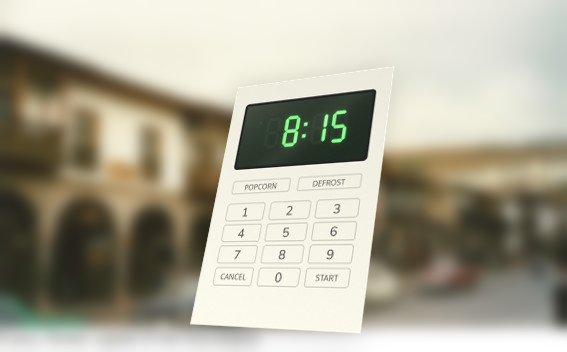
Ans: 8:15
